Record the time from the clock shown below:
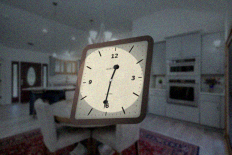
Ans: 12:31
